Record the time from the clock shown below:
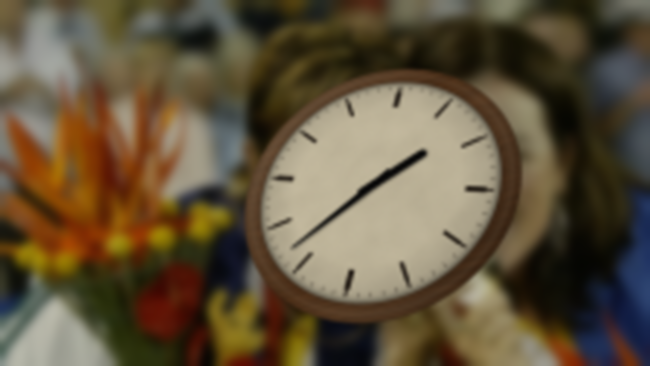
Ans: 1:37
